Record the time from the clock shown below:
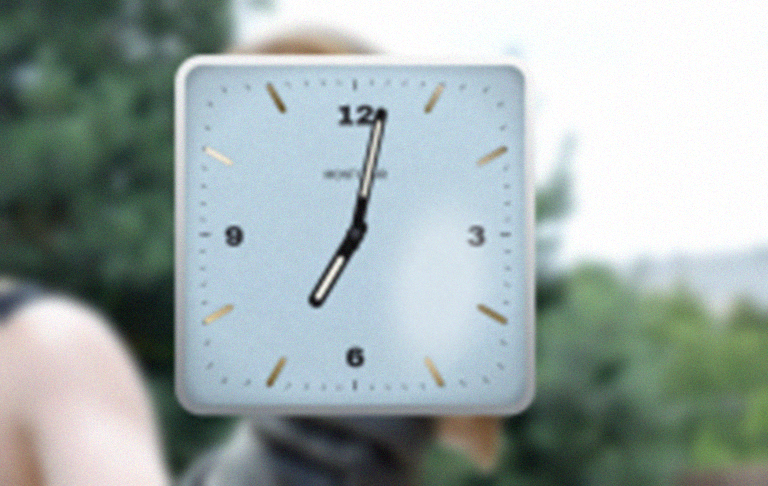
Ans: 7:02
